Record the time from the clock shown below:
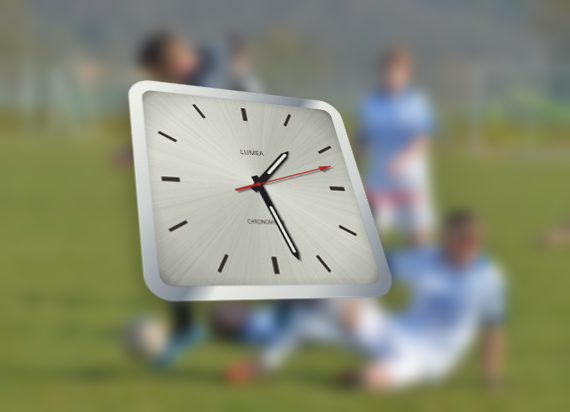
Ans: 1:27:12
